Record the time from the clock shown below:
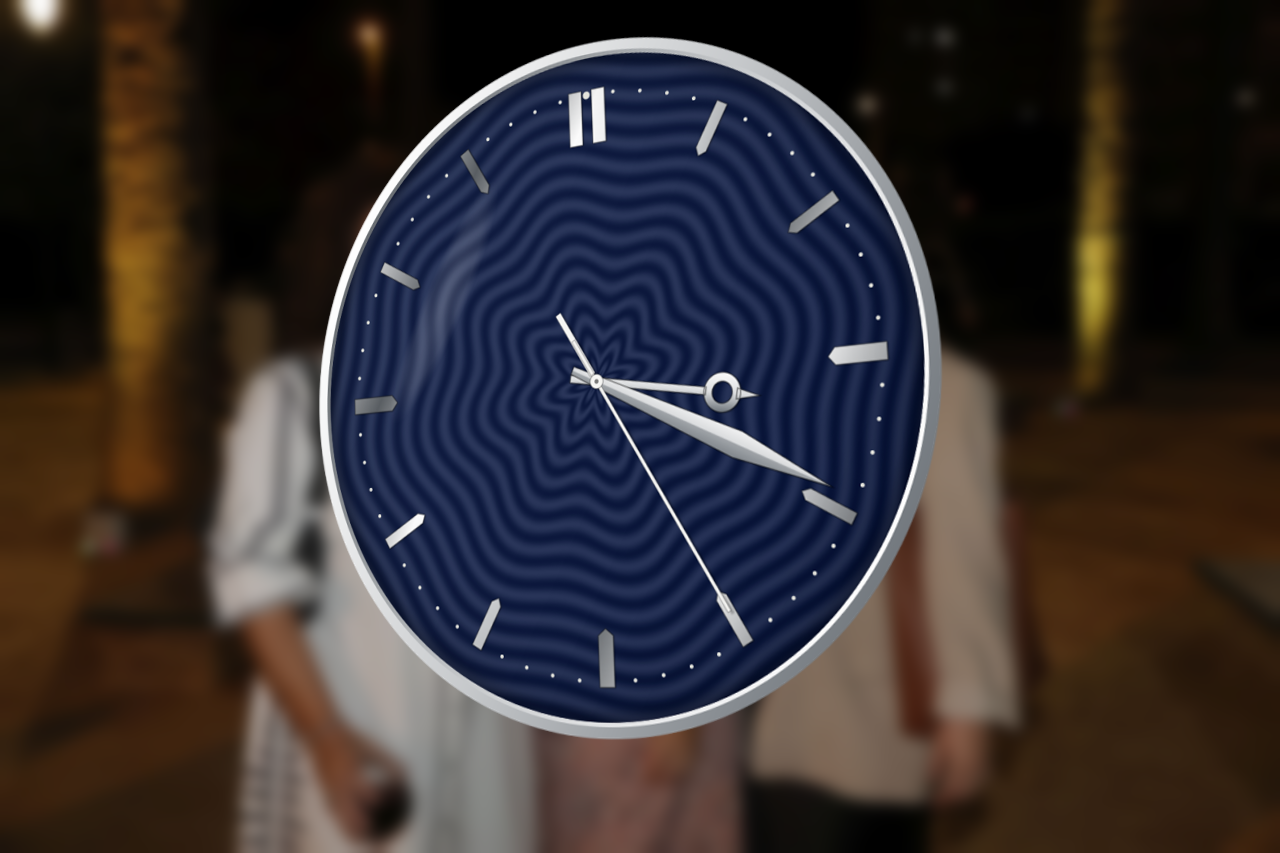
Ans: 3:19:25
